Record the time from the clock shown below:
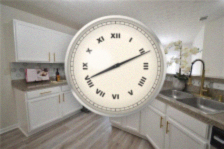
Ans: 8:11
